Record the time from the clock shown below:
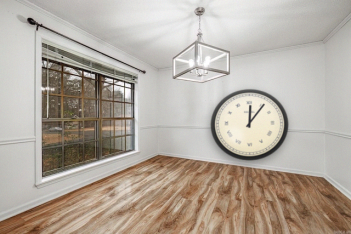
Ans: 12:06
